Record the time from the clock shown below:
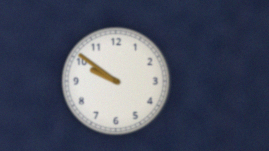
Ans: 9:51
